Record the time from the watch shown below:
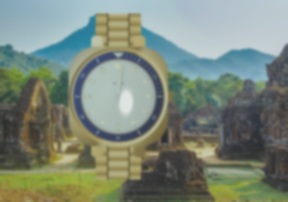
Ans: 12:01
